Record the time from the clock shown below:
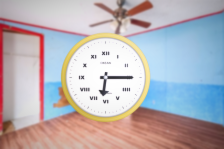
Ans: 6:15
